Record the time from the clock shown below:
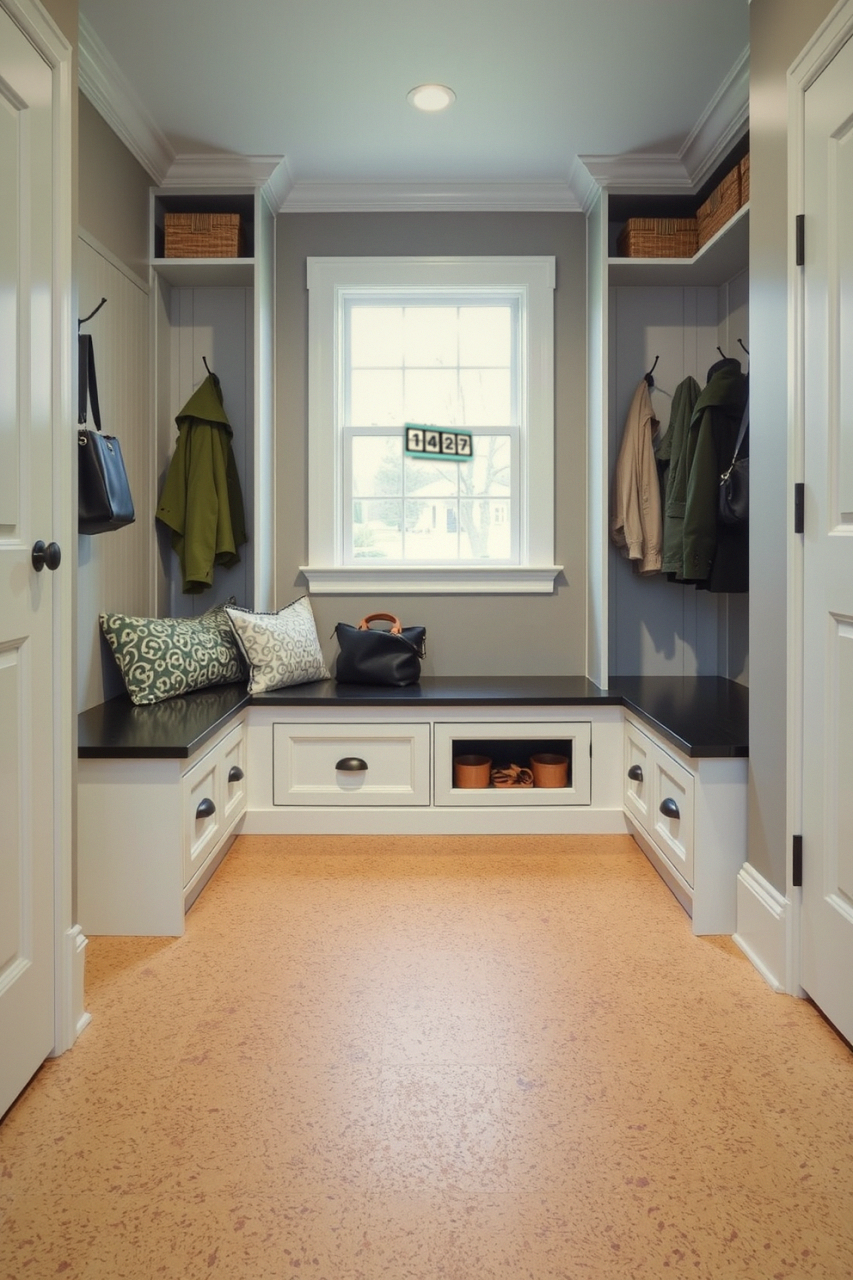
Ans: 14:27
